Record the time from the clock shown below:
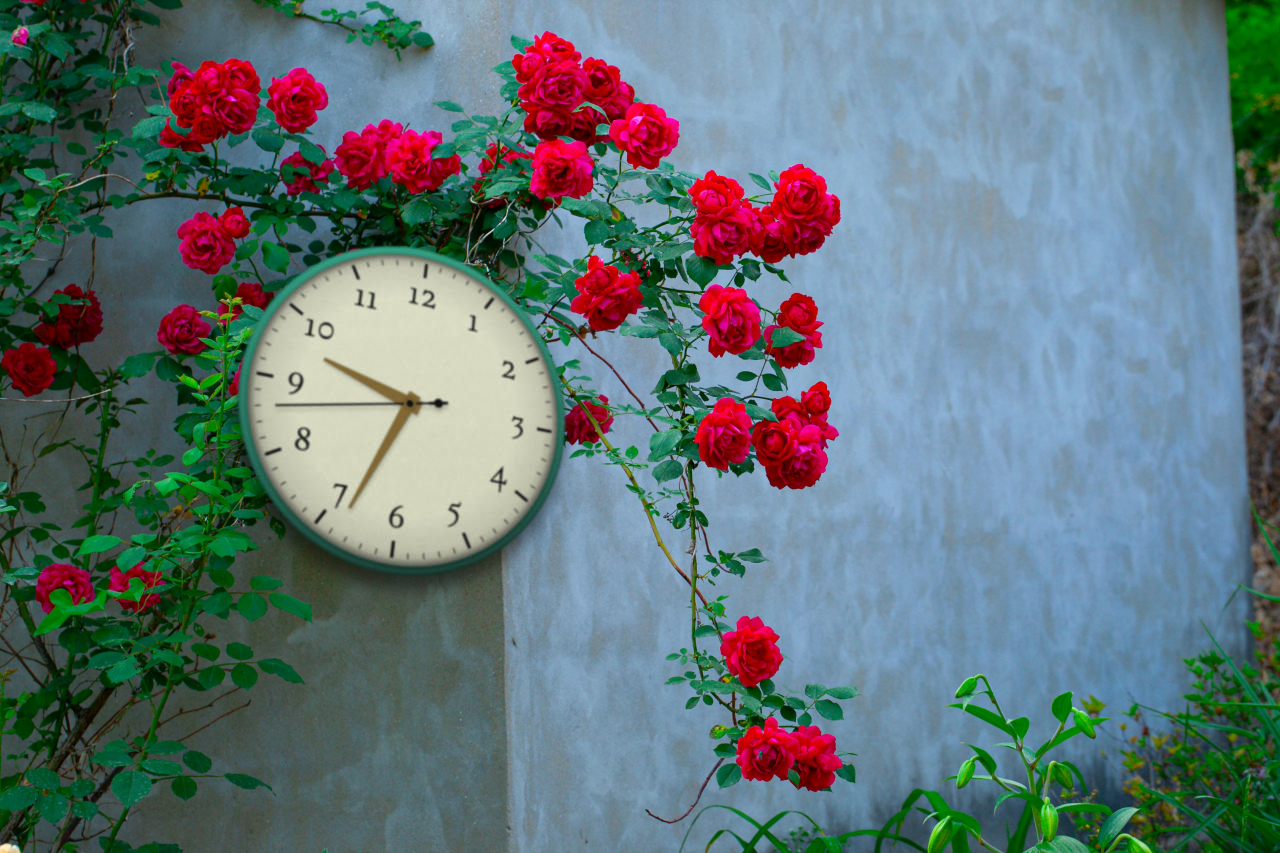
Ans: 9:33:43
